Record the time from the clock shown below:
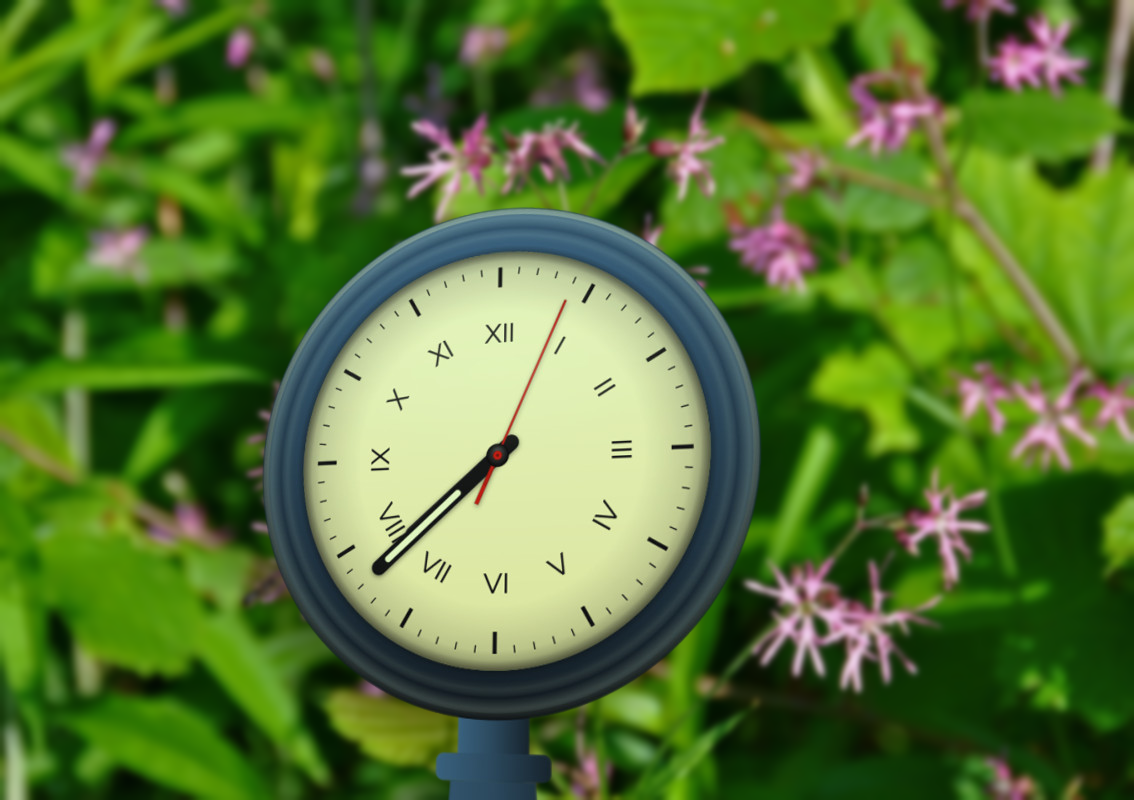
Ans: 7:38:04
